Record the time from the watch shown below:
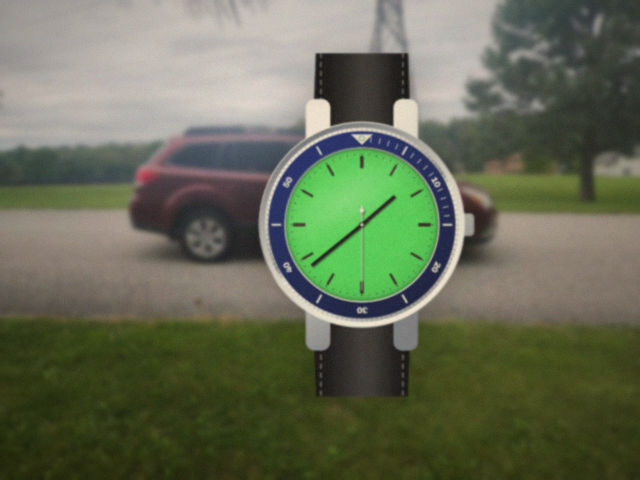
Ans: 1:38:30
